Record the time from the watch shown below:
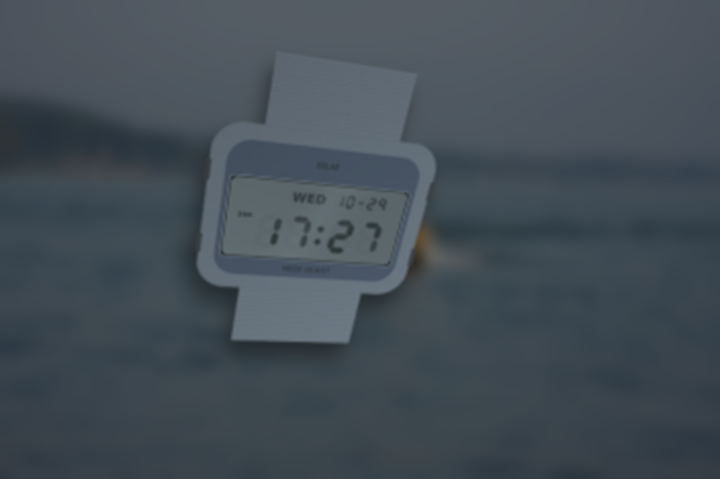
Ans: 17:27
